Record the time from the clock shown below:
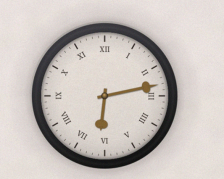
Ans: 6:13
